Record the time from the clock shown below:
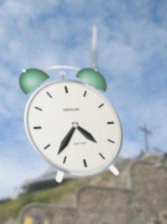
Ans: 4:37
